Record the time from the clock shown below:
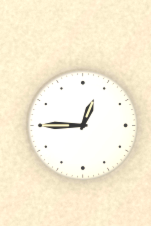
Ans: 12:45
